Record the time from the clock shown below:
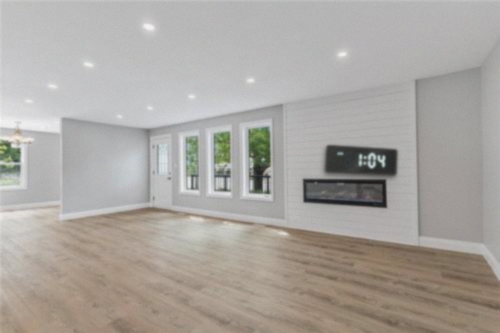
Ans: 1:04
